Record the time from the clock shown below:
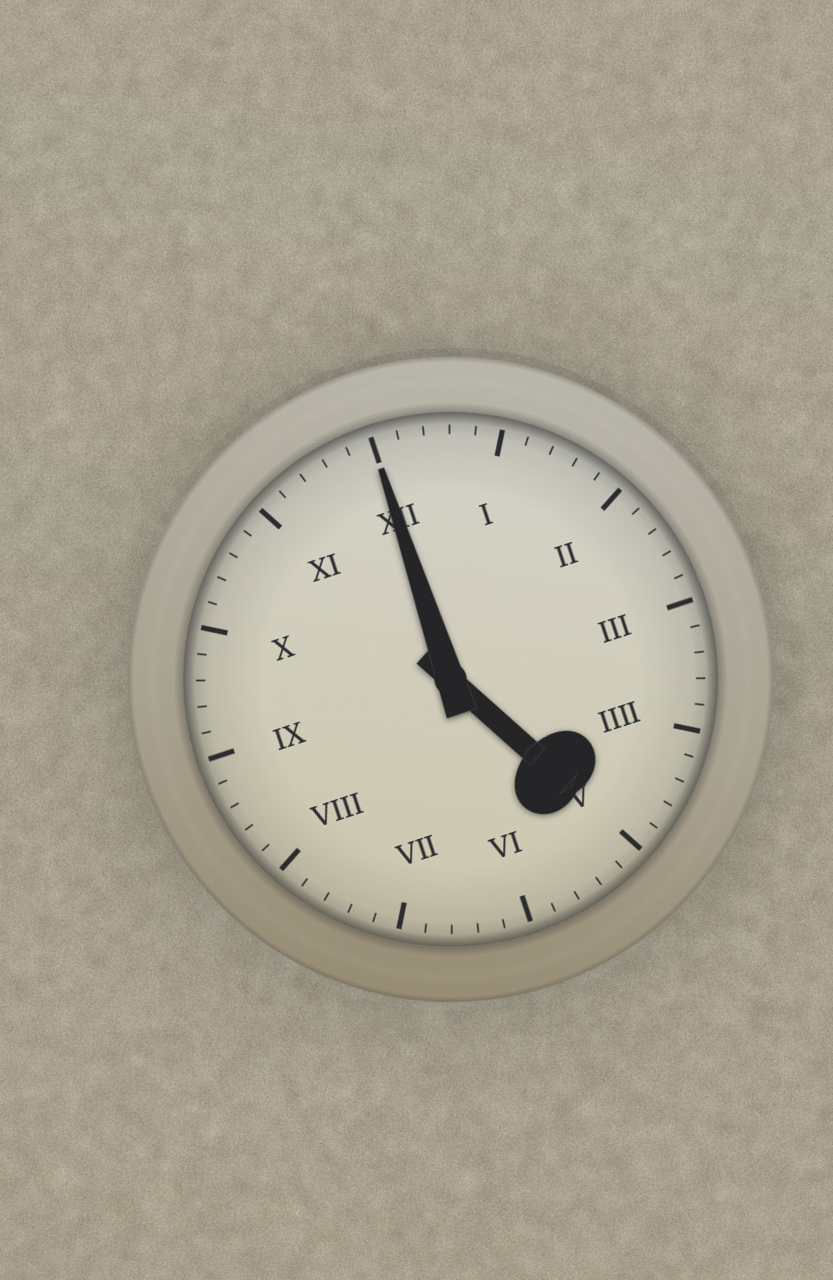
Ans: 5:00
